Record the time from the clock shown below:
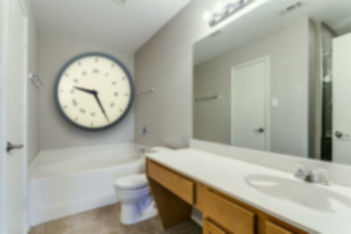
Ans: 9:25
